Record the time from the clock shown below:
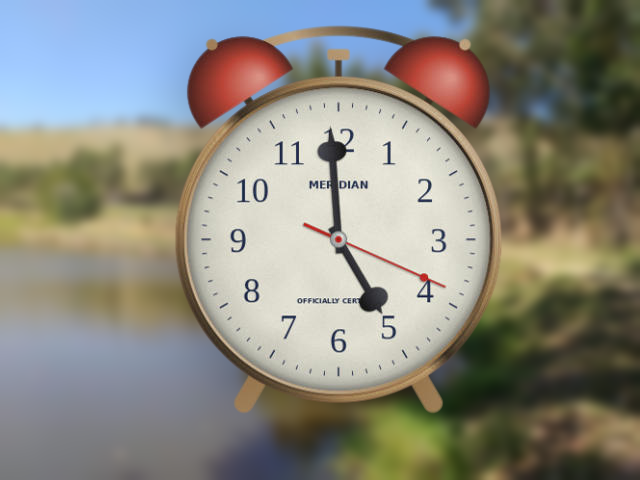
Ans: 4:59:19
